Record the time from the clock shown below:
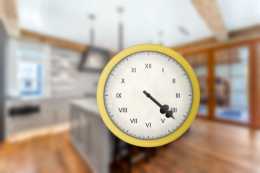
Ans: 4:22
